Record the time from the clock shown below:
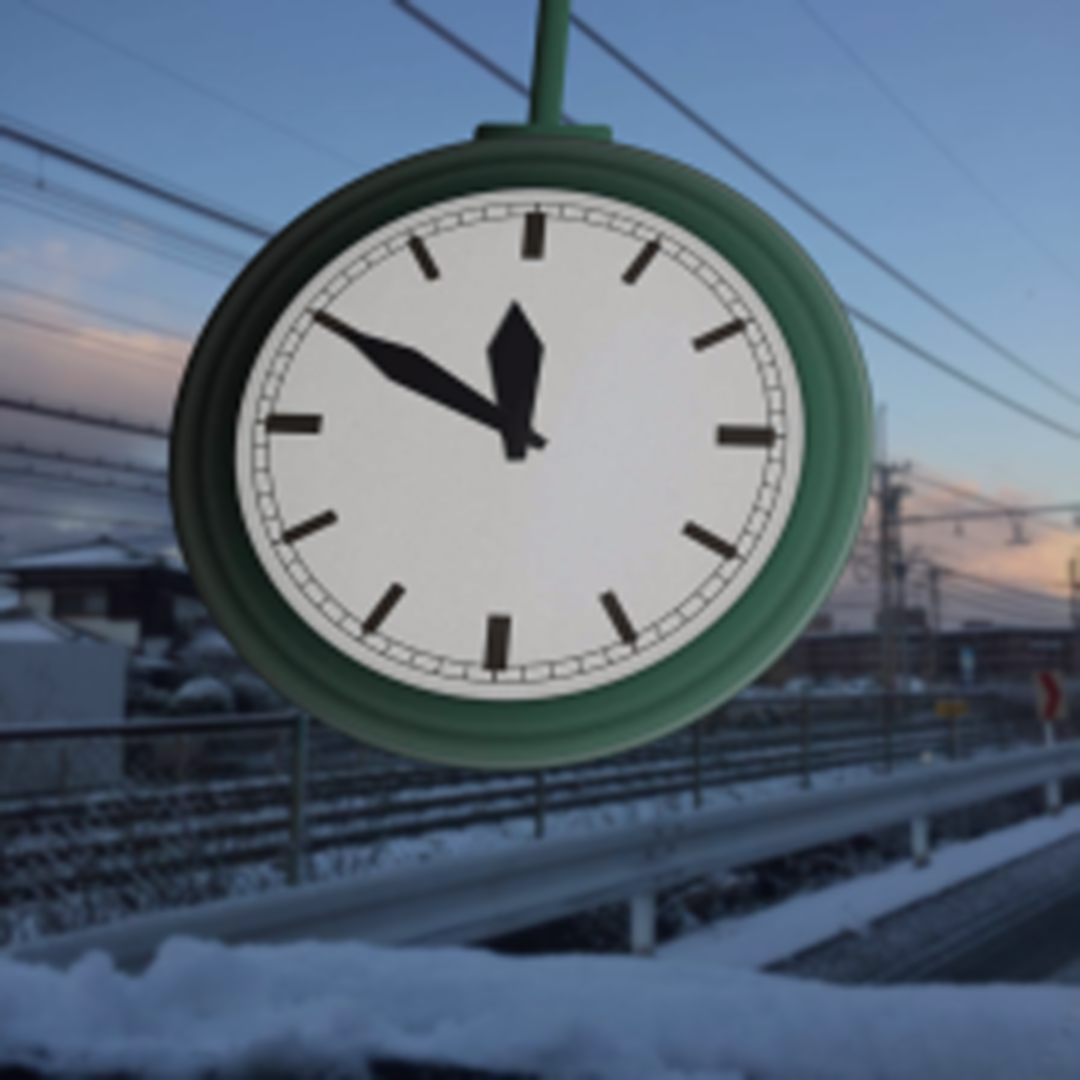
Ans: 11:50
